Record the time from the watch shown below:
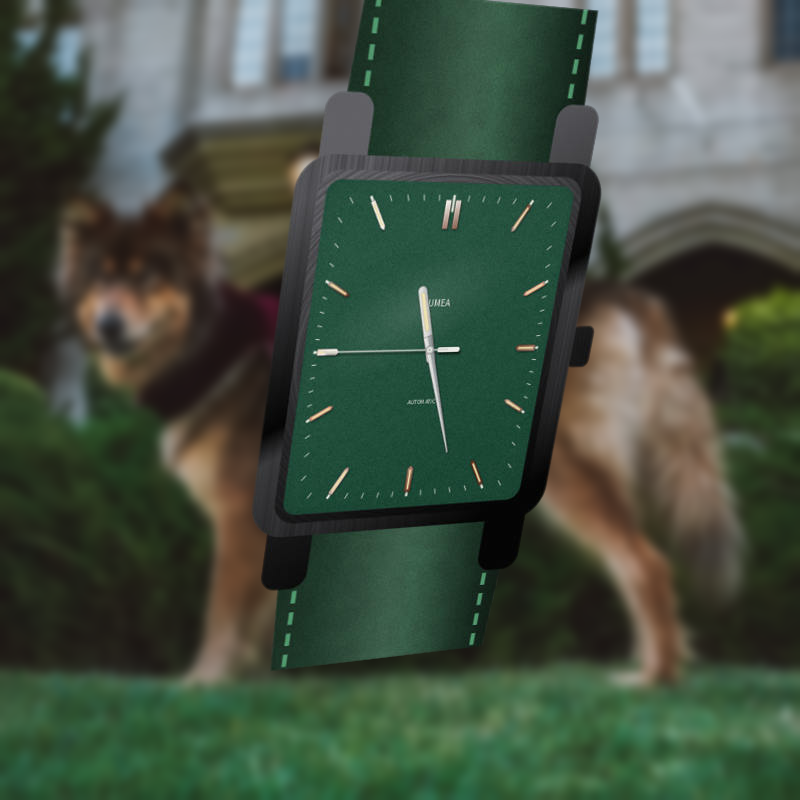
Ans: 11:26:45
